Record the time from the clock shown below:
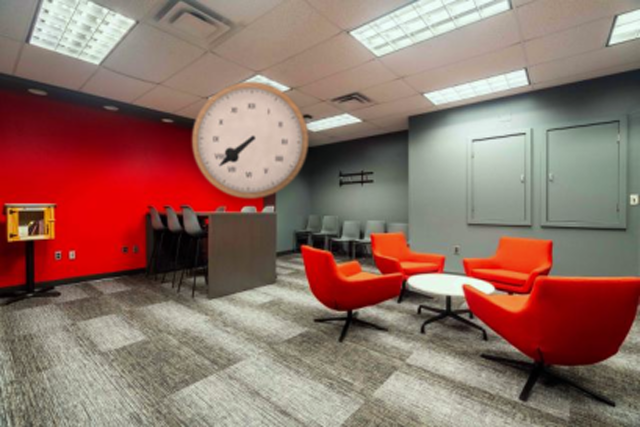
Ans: 7:38
